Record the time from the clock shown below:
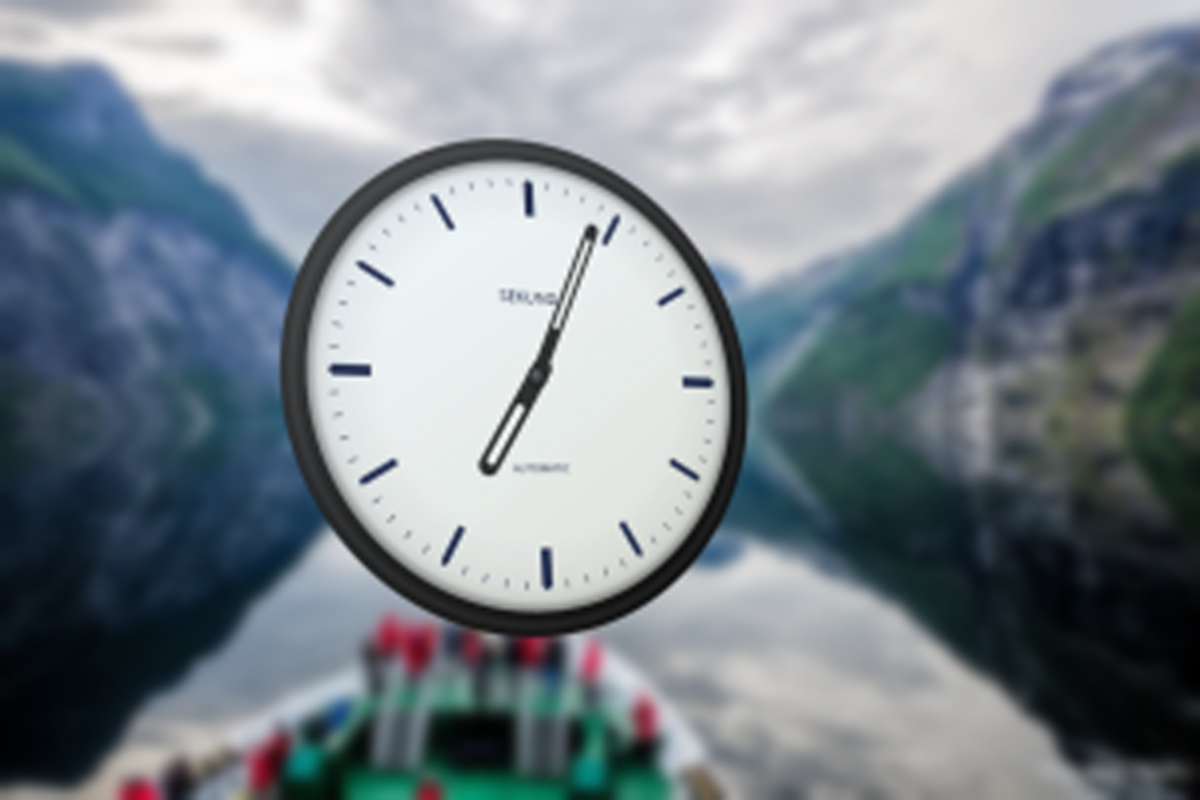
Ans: 7:04
